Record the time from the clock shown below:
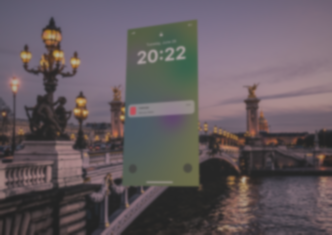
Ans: 20:22
